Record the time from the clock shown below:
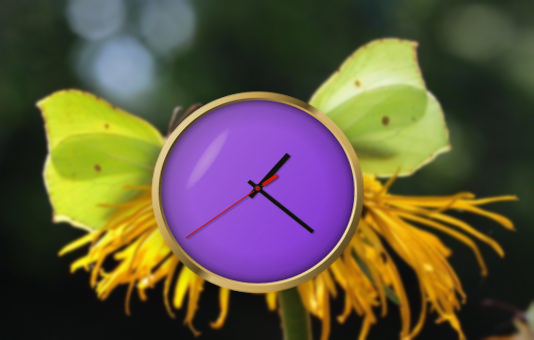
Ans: 1:21:39
